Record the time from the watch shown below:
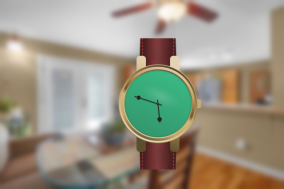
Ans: 5:48
